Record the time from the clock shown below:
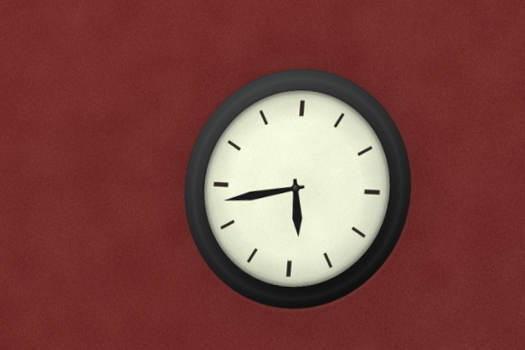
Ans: 5:43
